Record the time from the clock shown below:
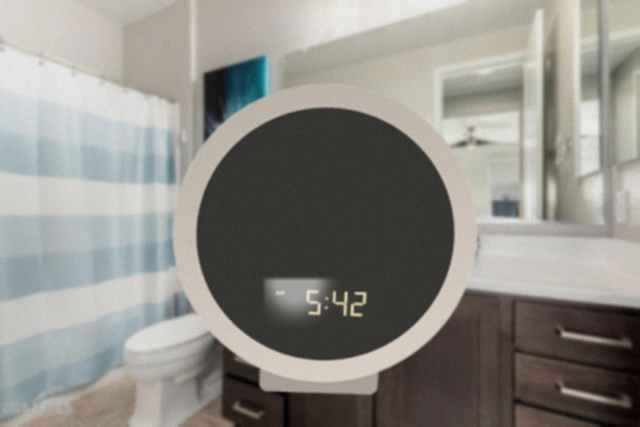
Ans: 5:42
